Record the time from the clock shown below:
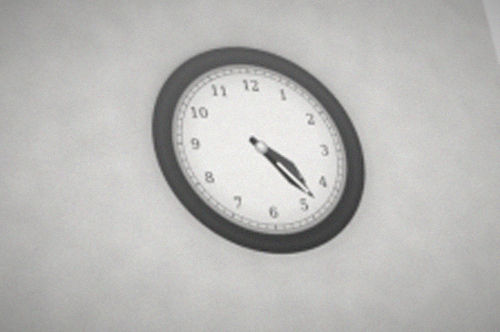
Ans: 4:23
